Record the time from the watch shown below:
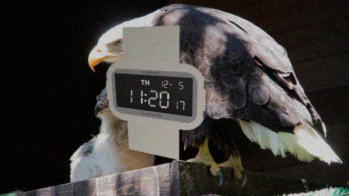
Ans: 11:20:17
